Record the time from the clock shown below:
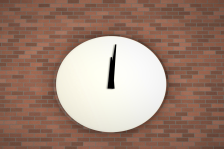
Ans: 12:01
